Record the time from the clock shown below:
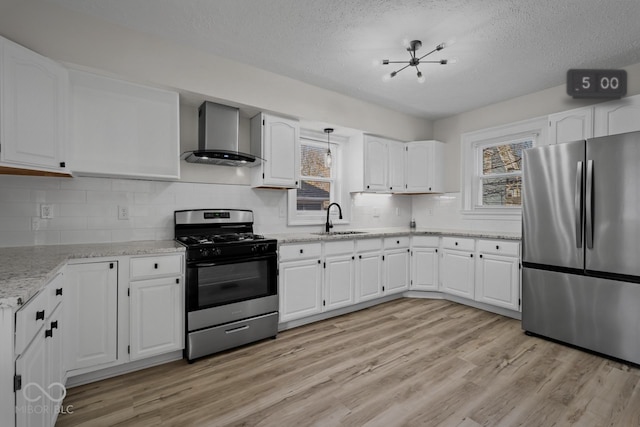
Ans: 5:00
